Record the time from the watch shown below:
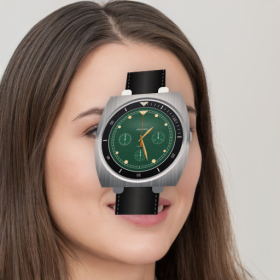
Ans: 1:27
